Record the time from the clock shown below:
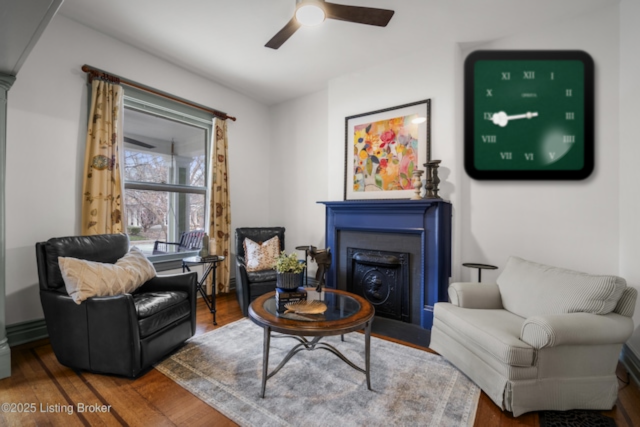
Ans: 8:44
